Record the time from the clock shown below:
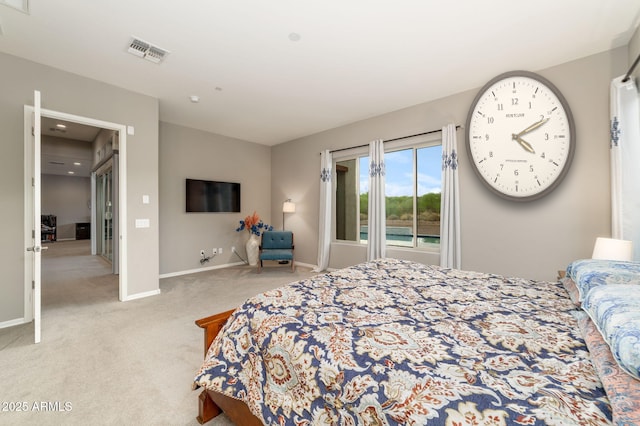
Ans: 4:11
